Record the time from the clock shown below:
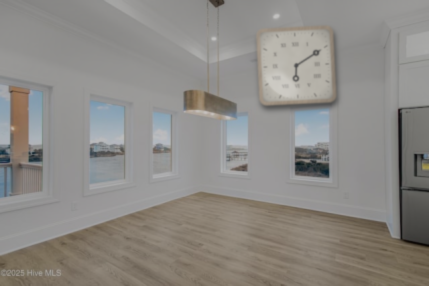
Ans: 6:10
